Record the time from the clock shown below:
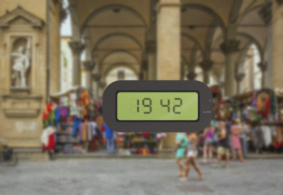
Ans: 19:42
